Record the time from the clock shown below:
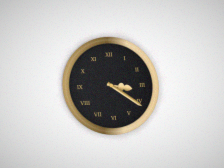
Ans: 3:21
